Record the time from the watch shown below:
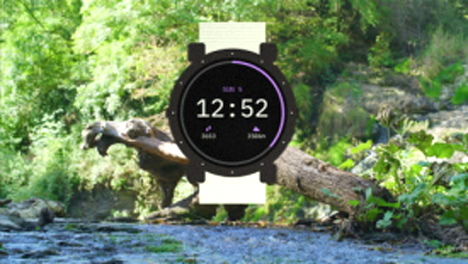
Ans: 12:52
